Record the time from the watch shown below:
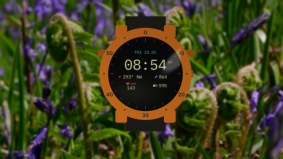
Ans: 8:54
